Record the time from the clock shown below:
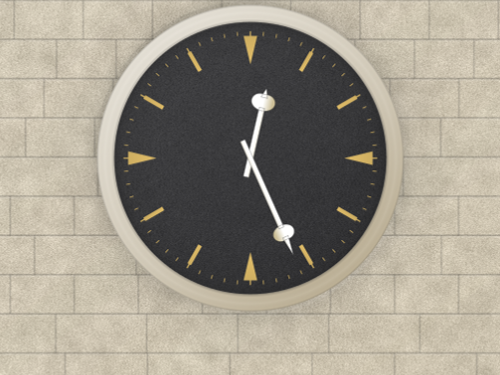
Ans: 12:26
